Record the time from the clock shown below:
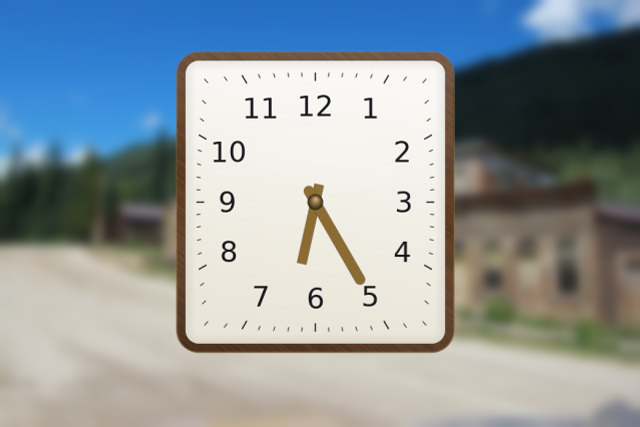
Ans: 6:25
